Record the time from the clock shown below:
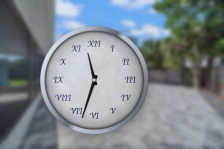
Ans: 11:33
